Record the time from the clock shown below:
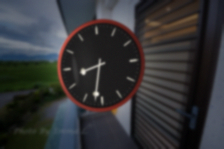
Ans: 8:32
